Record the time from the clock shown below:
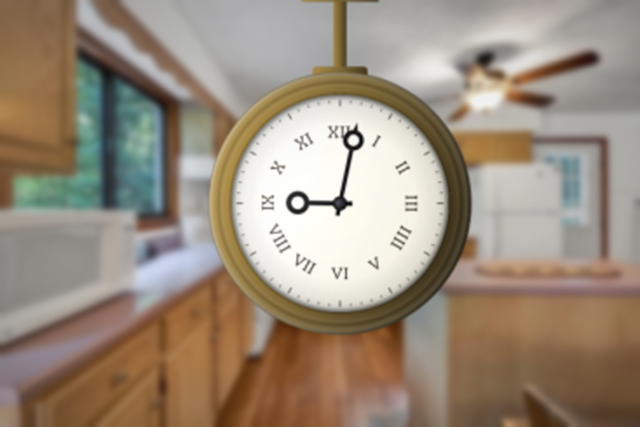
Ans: 9:02
